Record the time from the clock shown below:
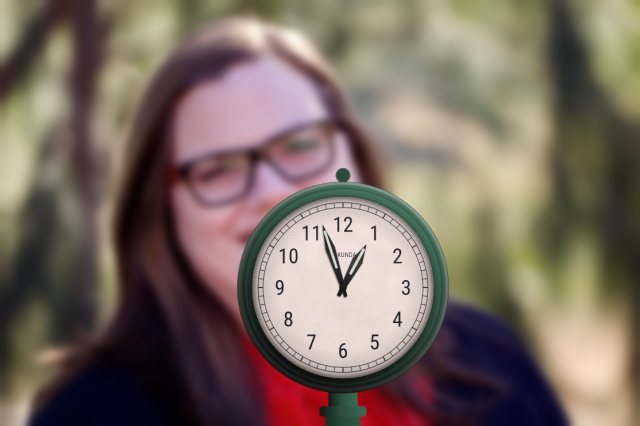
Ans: 12:57
